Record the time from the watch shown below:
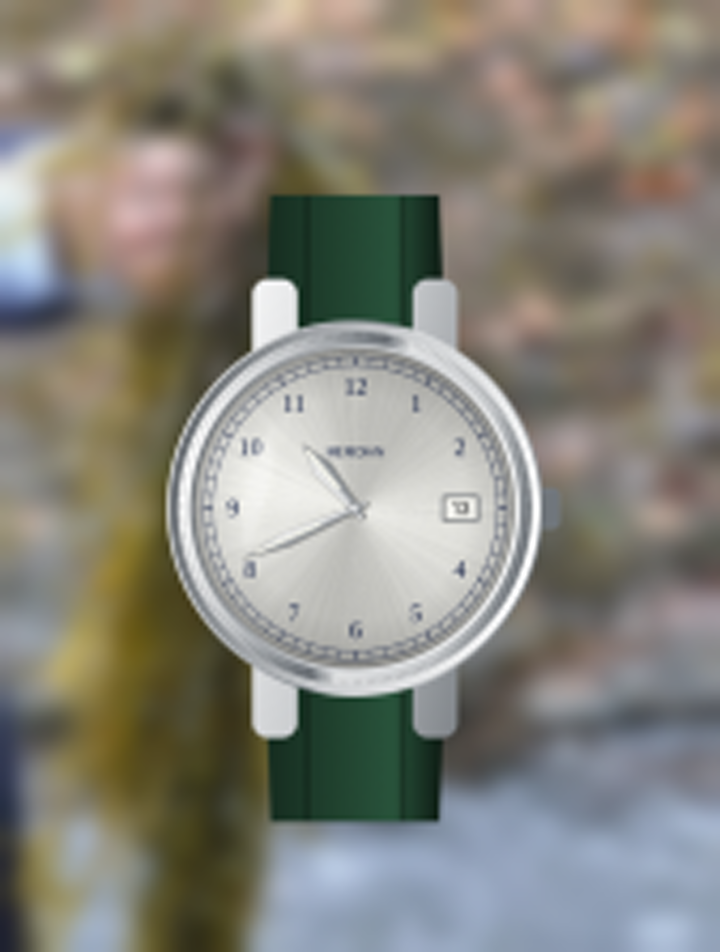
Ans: 10:41
